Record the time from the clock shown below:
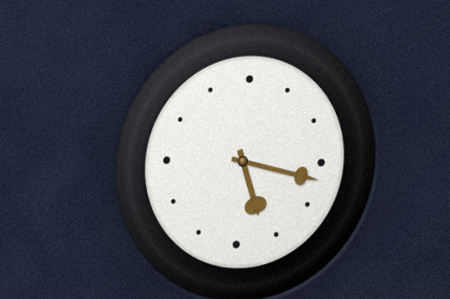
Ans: 5:17
